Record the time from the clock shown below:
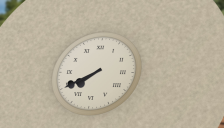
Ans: 7:40
